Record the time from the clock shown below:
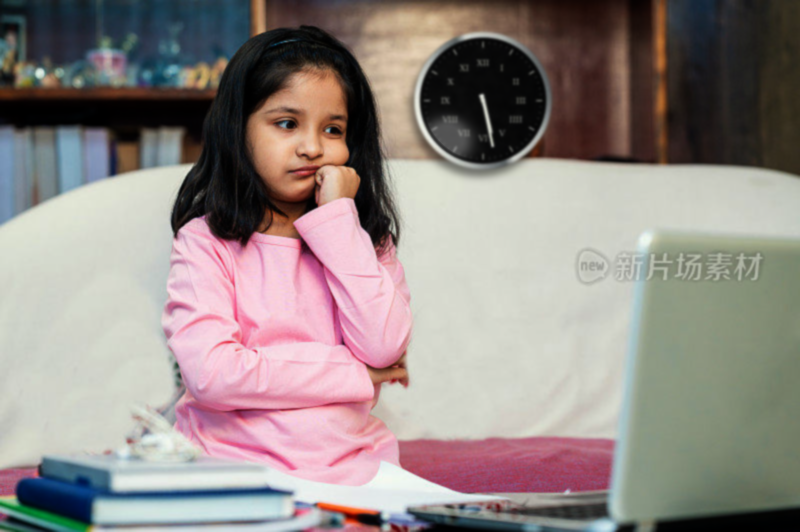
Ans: 5:28
